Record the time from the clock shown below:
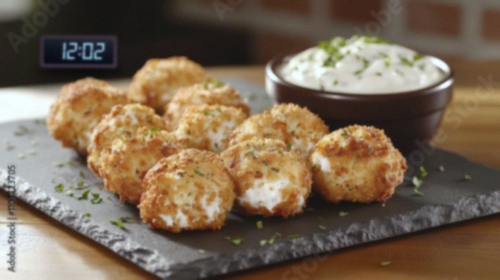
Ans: 12:02
